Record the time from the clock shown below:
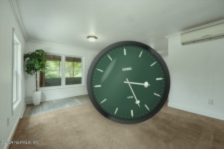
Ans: 3:27
